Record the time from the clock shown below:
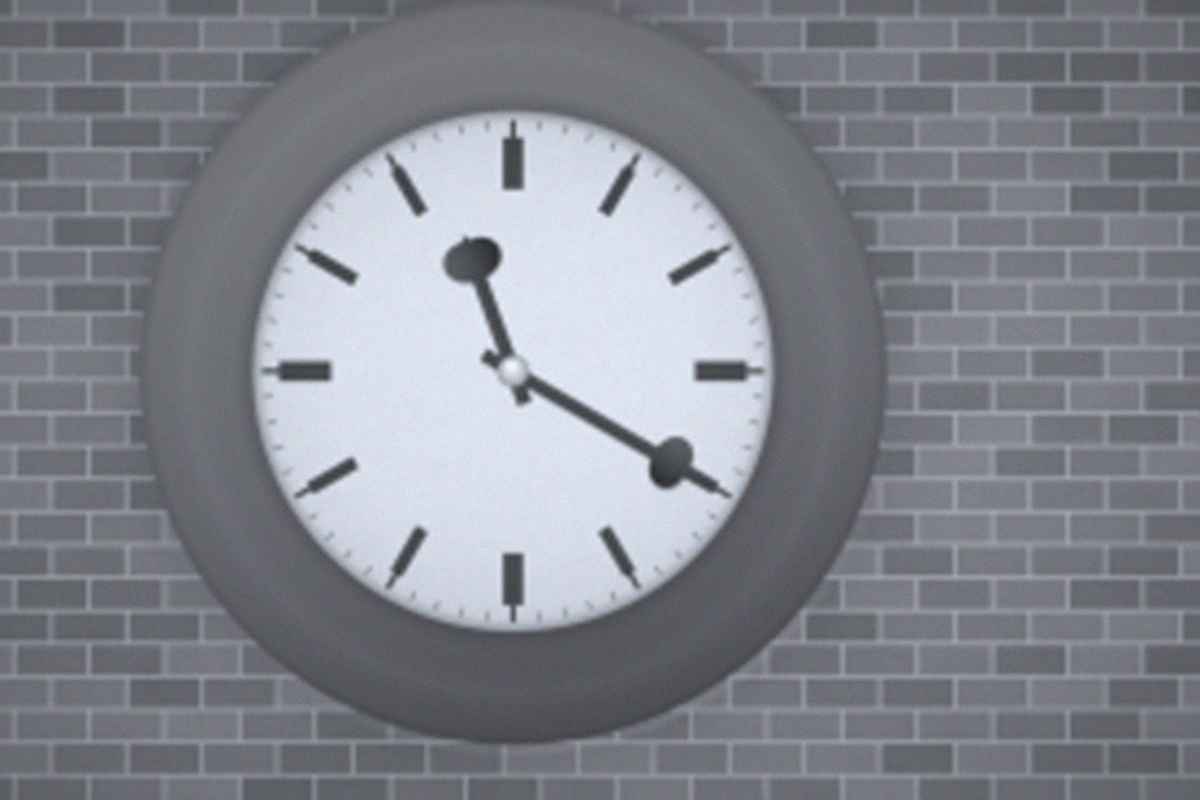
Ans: 11:20
